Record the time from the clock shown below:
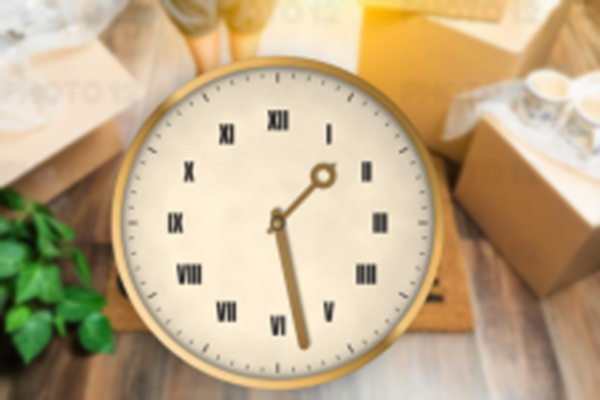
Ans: 1:28
